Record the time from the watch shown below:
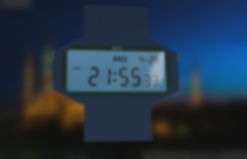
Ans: 21:55:33
